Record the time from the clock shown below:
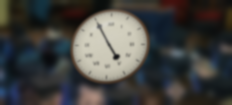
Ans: 4:55
